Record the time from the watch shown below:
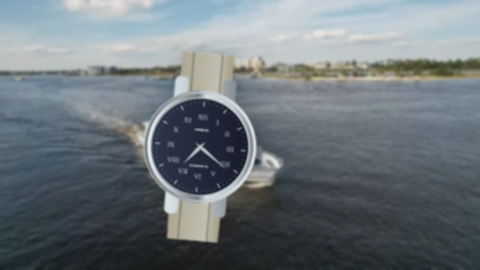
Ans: 7:21
